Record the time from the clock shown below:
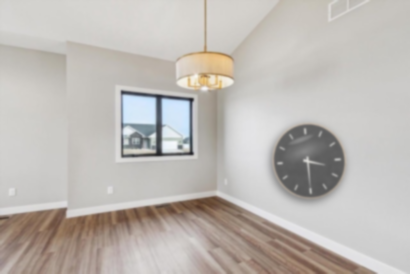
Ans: 3:30
